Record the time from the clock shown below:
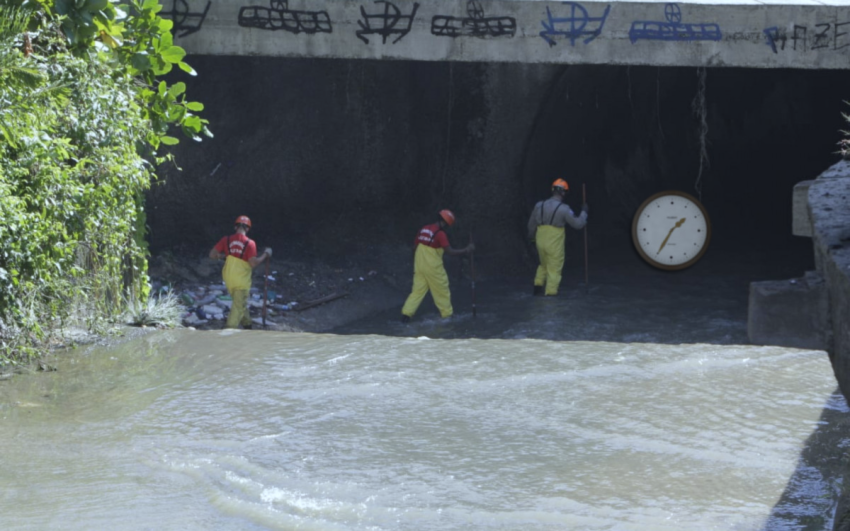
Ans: 1:35
